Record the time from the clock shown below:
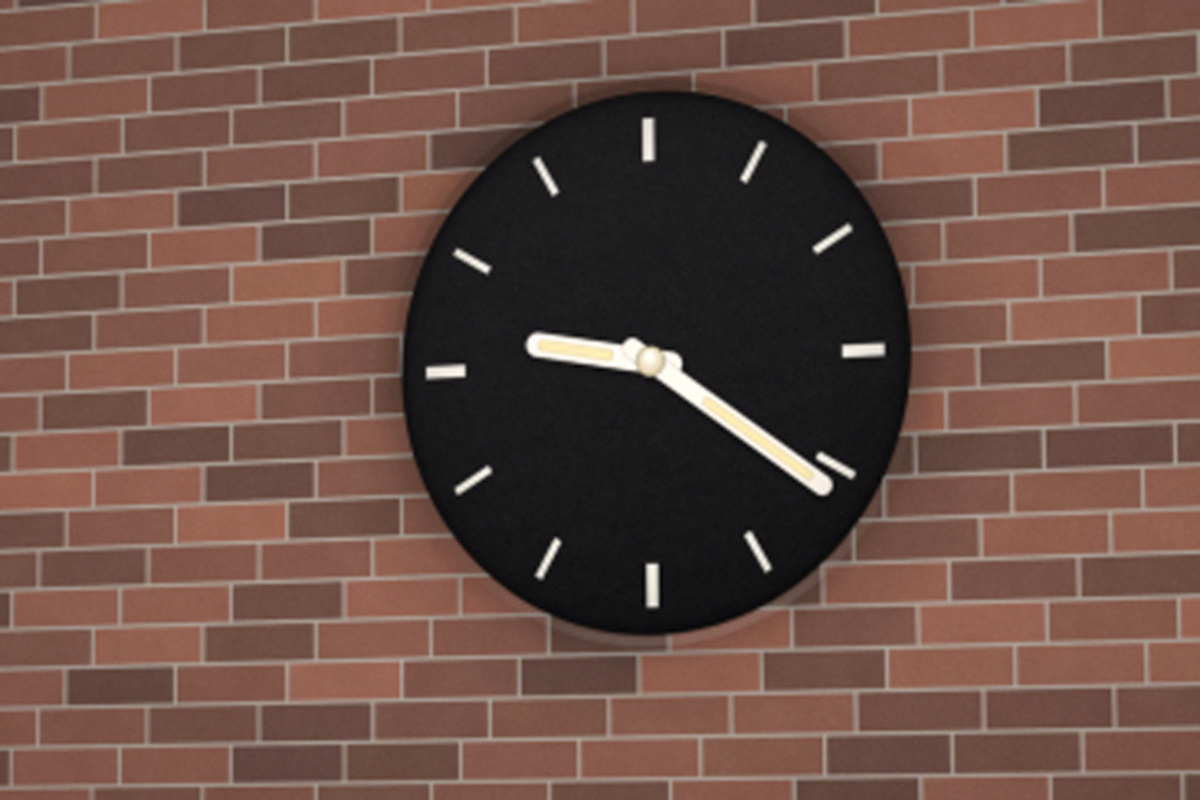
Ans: 9:21
